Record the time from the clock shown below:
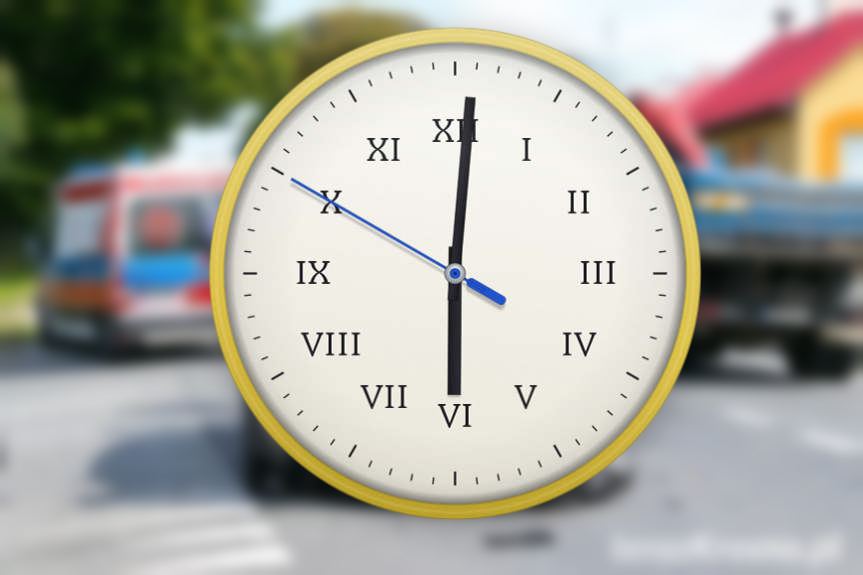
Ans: 6:00:50
